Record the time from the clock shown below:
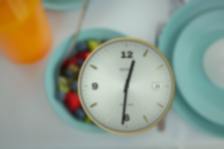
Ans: 12:31
